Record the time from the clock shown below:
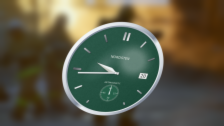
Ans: 9:44
